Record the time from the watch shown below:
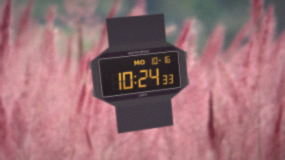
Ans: 10:24
